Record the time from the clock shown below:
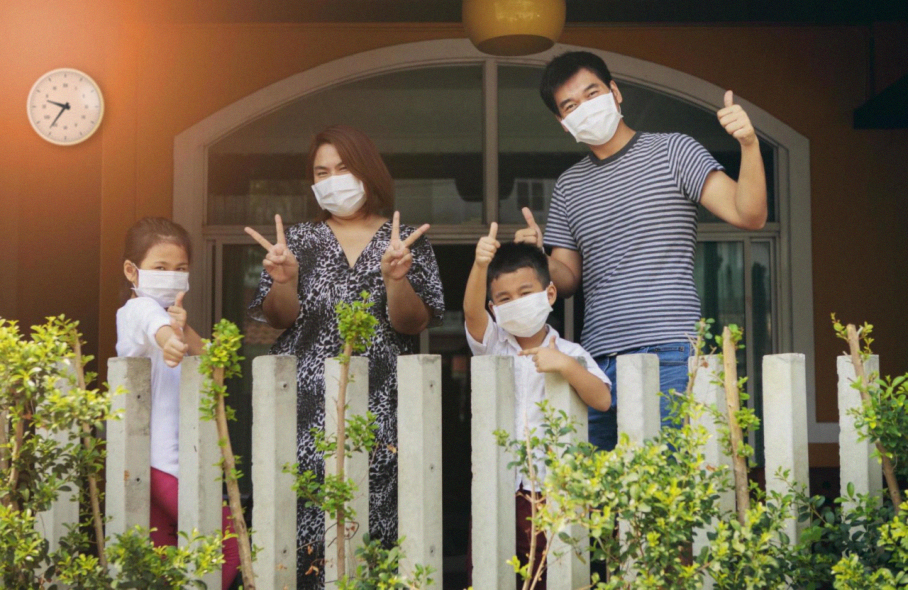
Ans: 9:36
